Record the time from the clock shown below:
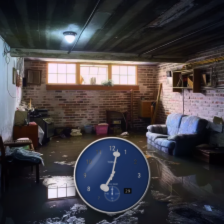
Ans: 7:02
